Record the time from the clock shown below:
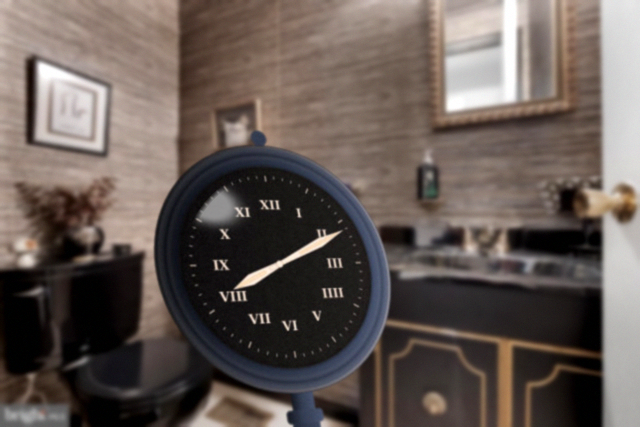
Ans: 8:11
